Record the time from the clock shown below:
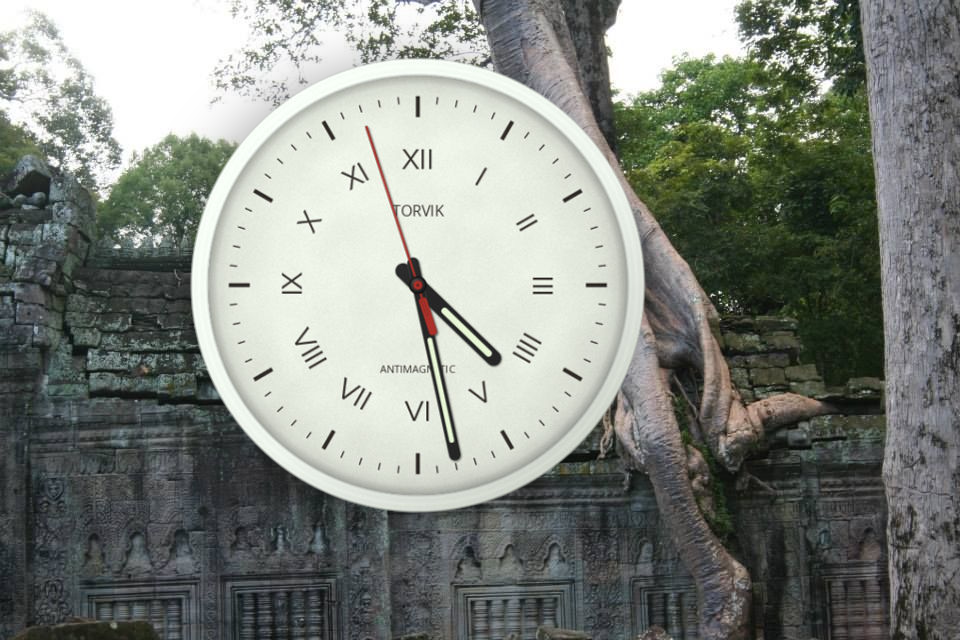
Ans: 4:27:57
